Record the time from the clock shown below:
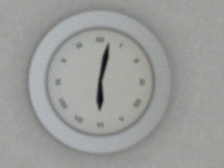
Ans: 6:02
